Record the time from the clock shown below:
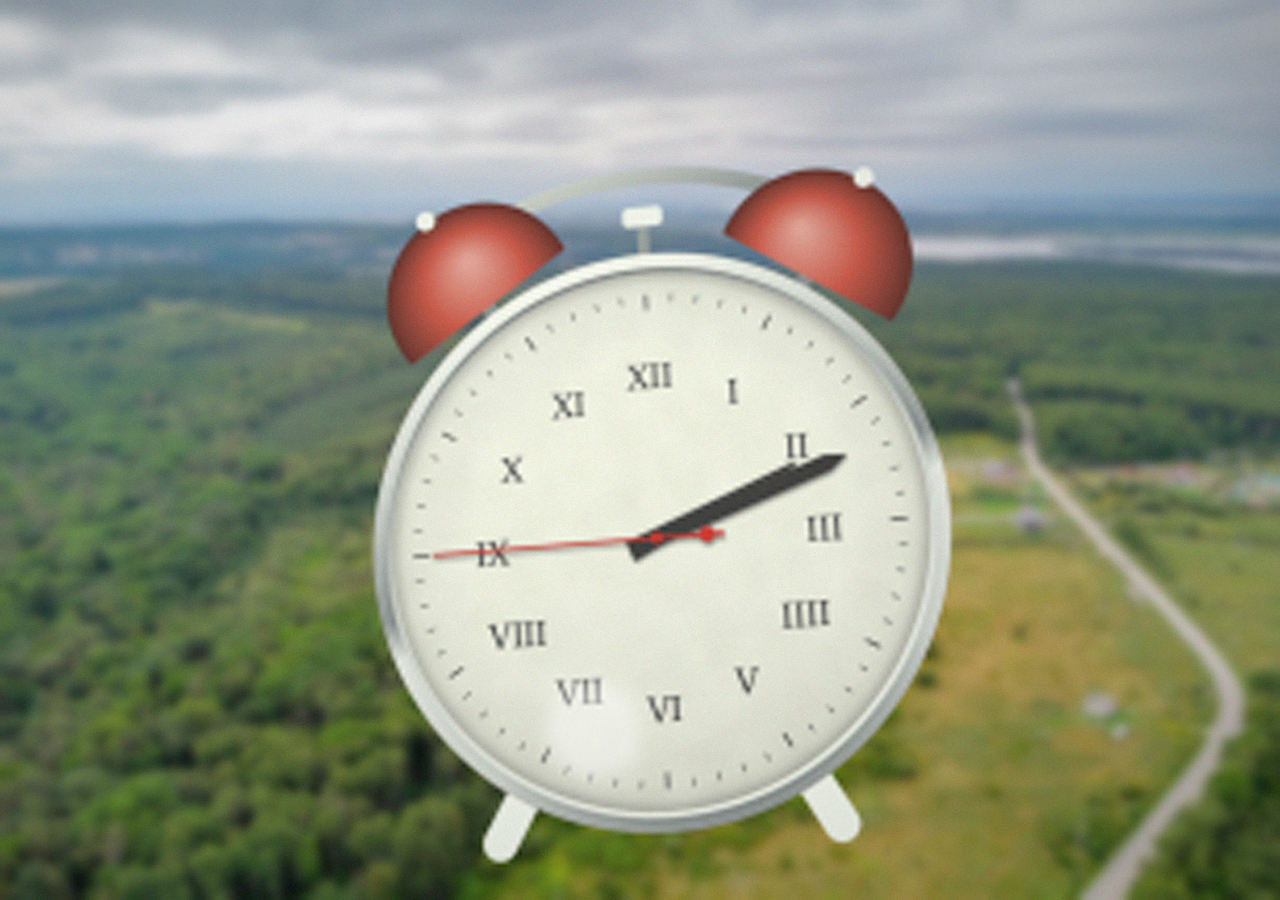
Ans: 2:11:45
